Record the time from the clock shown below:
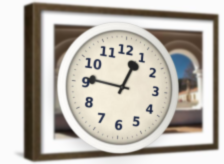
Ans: 12:46
